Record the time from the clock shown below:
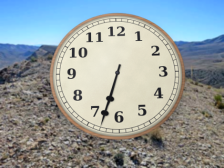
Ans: 6:33
